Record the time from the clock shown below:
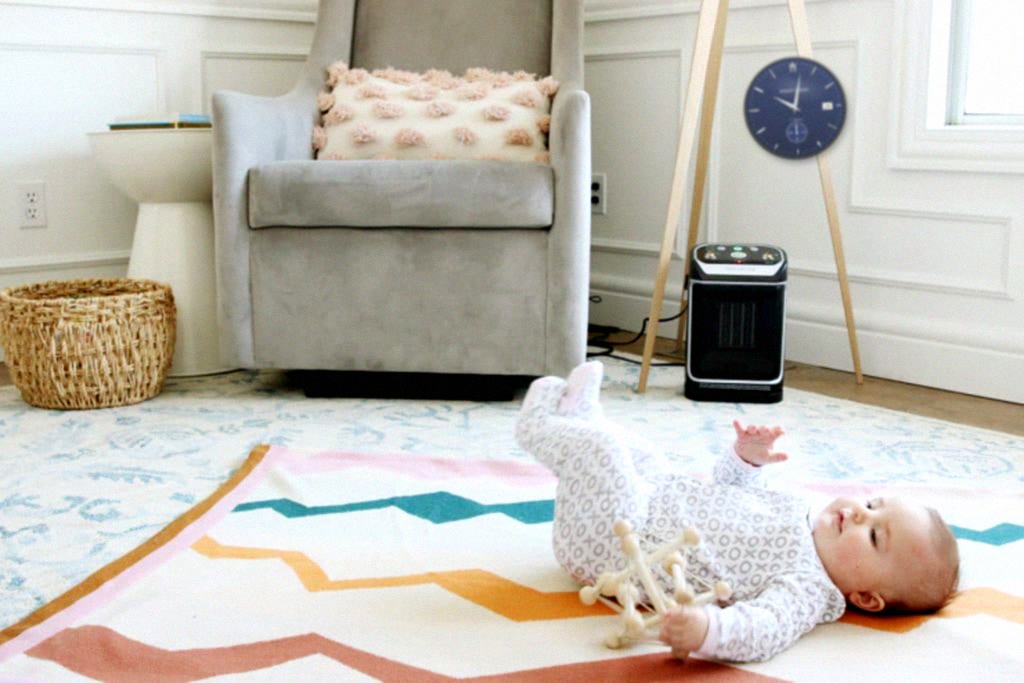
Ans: 10:02
